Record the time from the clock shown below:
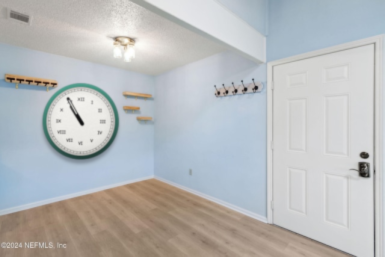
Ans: 10:55
